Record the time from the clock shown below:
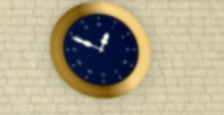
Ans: 12:49
